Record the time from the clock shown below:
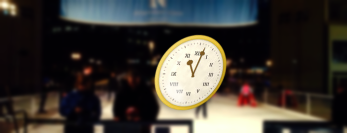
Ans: 11:02
